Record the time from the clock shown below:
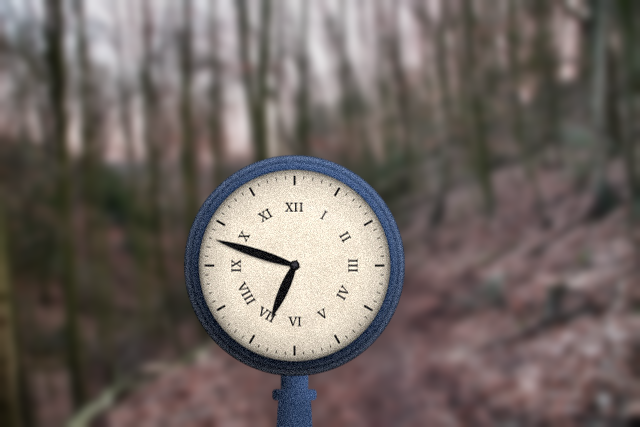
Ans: 6:48
